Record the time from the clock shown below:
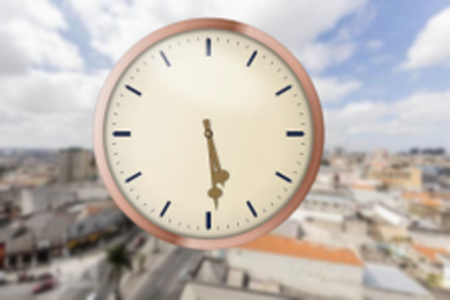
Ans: 5:29
